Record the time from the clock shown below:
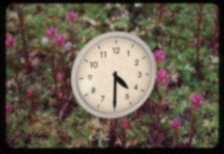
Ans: 4:30
